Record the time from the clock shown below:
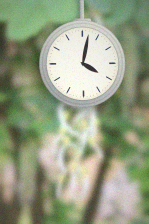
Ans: 4:02
